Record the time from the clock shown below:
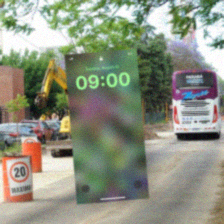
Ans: 9:00
